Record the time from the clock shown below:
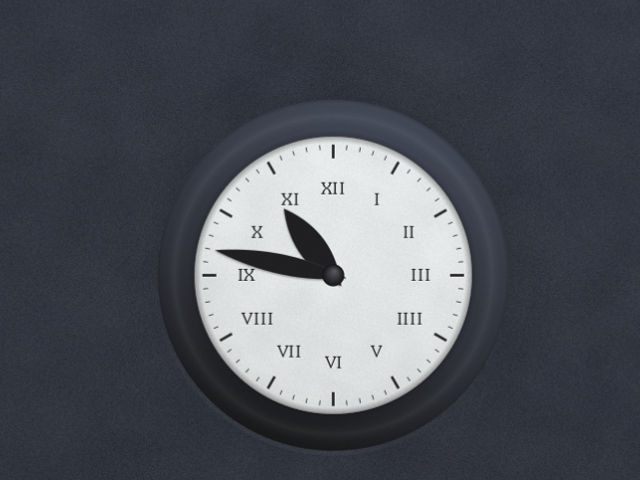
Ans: 10:47
